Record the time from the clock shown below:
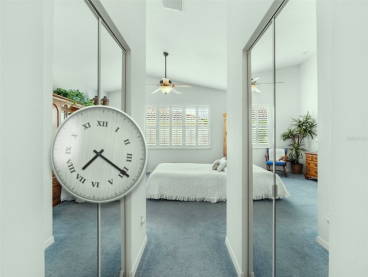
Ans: 7:20
